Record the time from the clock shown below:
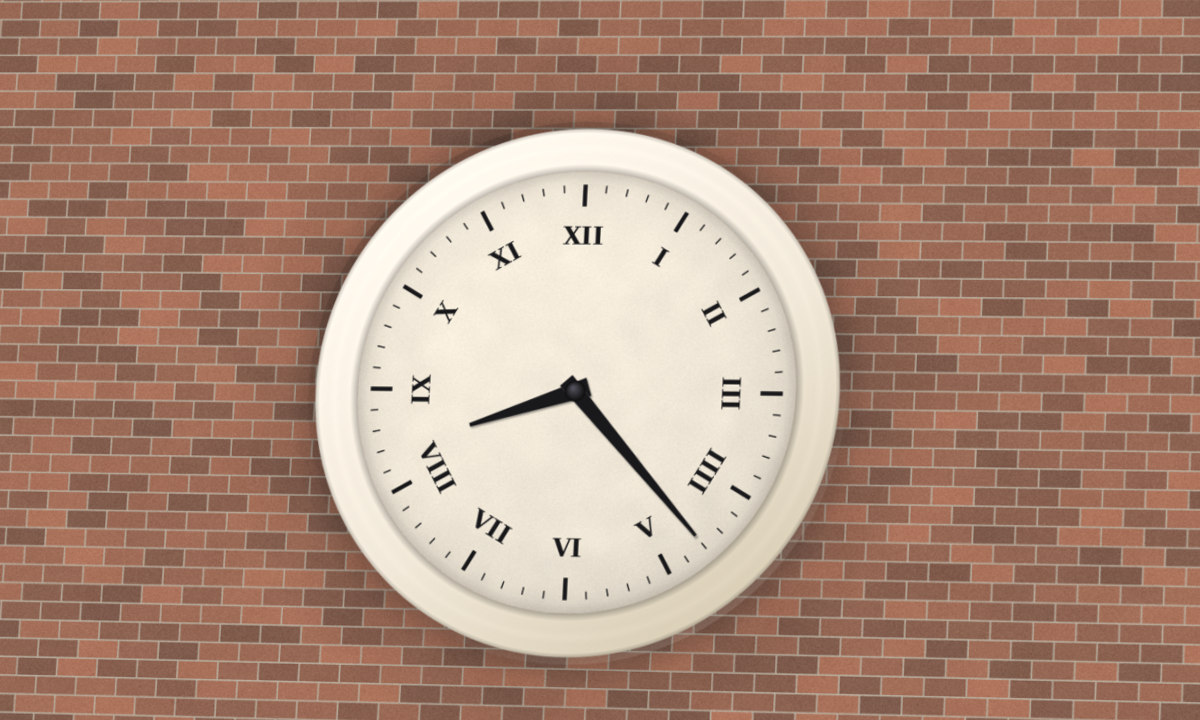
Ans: 8:23
